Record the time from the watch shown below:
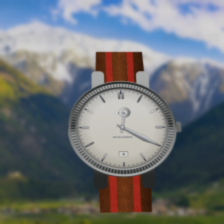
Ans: 12:20
